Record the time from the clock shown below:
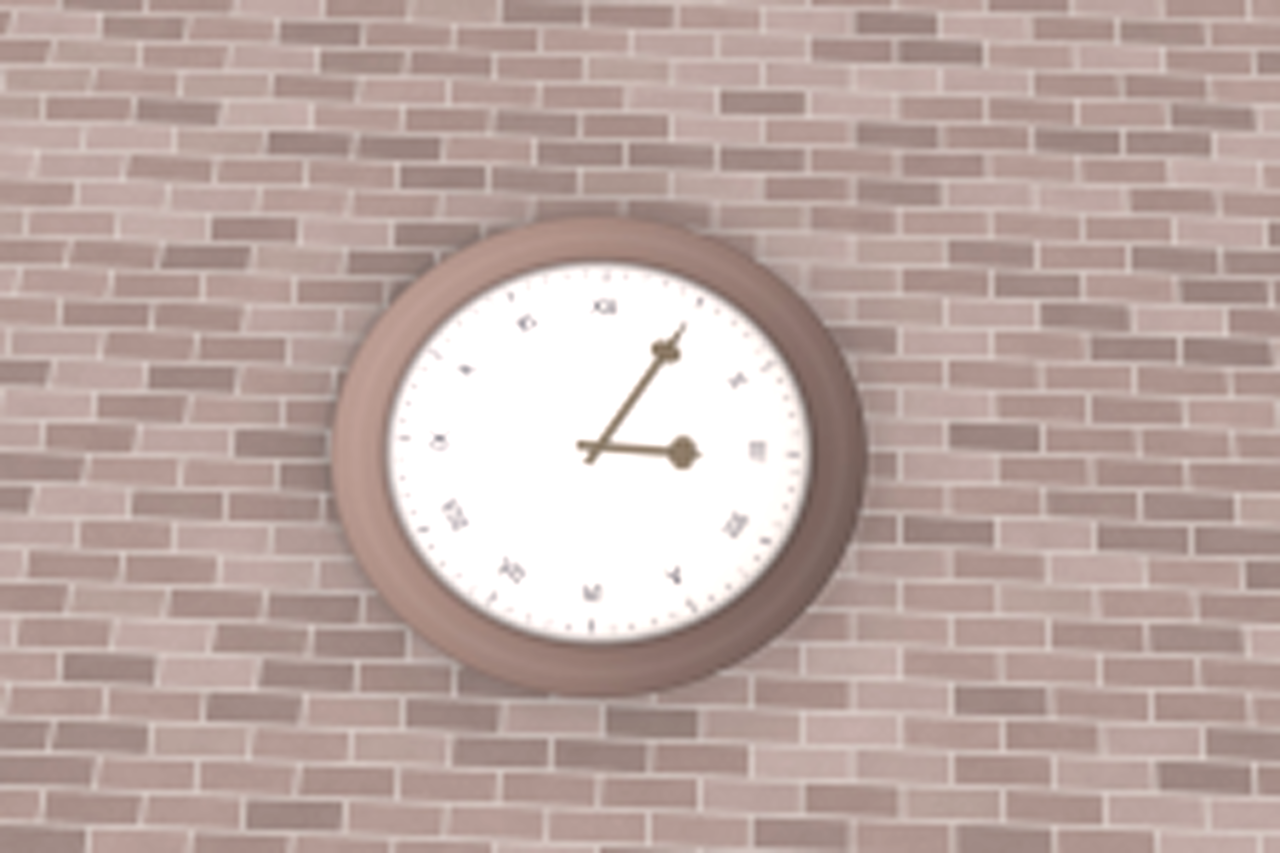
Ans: 3:05
